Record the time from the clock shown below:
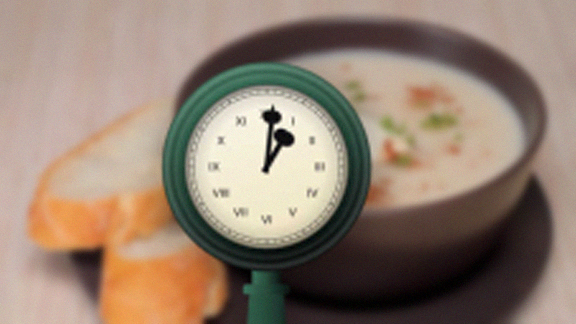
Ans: 1:01
